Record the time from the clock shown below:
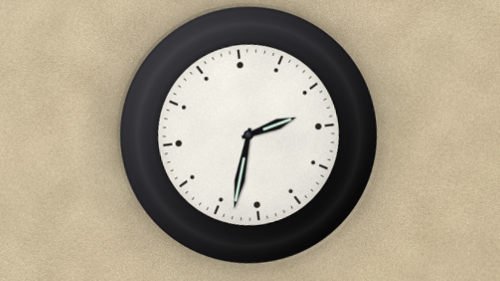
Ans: 2:33
